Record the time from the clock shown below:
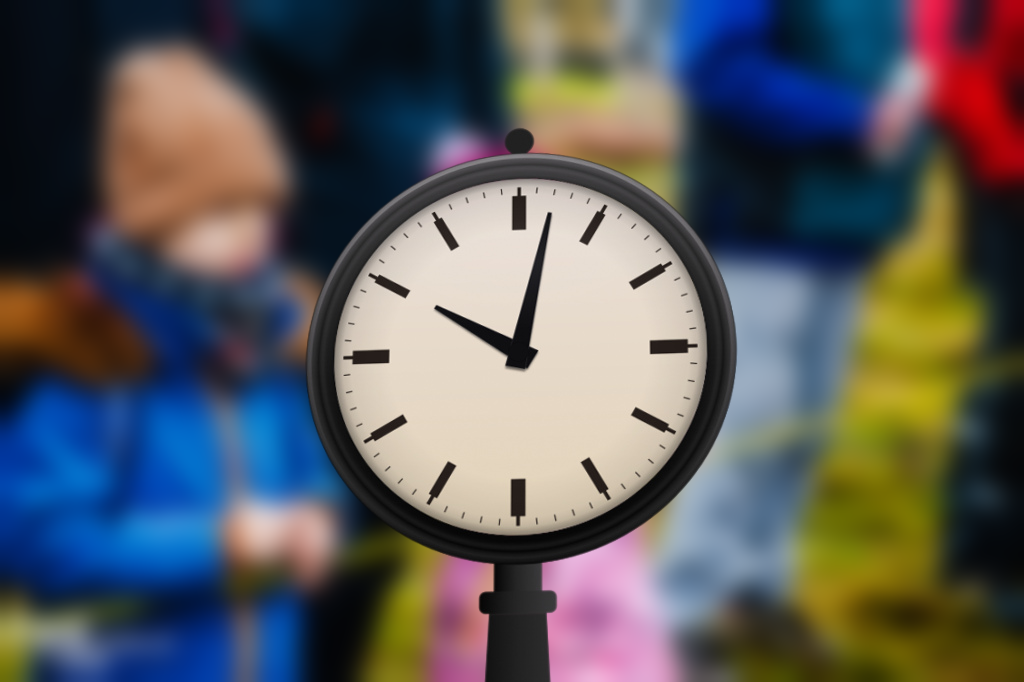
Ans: 10:02
